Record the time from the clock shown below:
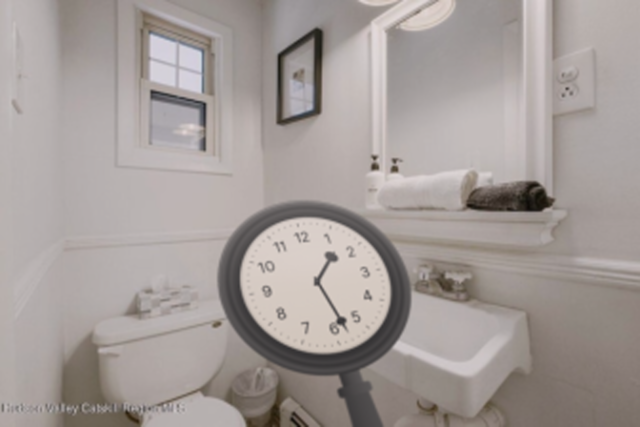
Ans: 1:28
